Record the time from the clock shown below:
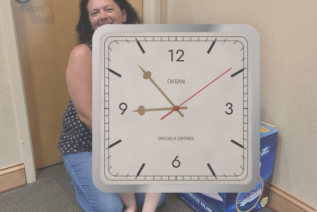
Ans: 8:53:09
